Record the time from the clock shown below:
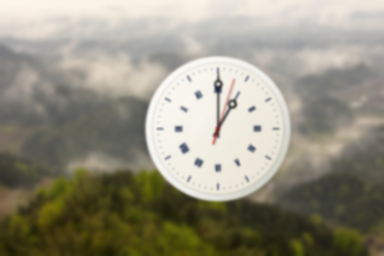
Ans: 1:00:03
